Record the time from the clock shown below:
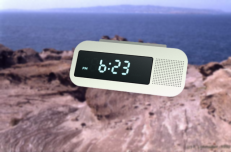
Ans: 6:23
